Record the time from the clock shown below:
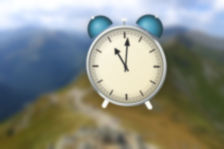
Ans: 11:01
